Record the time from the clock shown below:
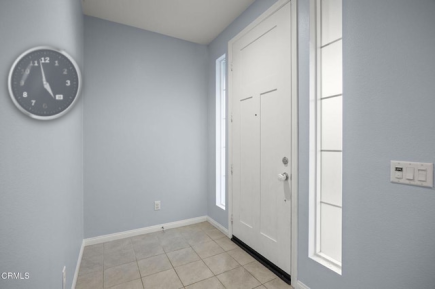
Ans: 4:58
